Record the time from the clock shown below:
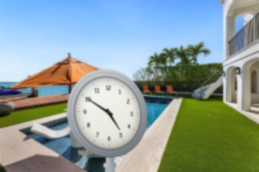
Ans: 4:50
